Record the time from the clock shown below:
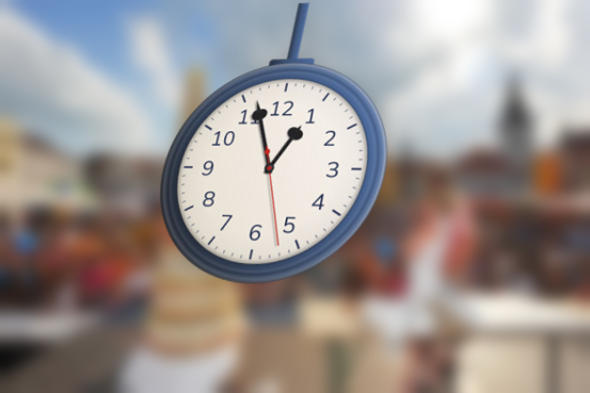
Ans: 12:56:27
